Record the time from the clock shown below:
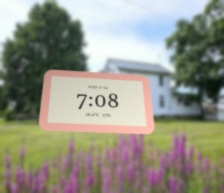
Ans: 7:08
